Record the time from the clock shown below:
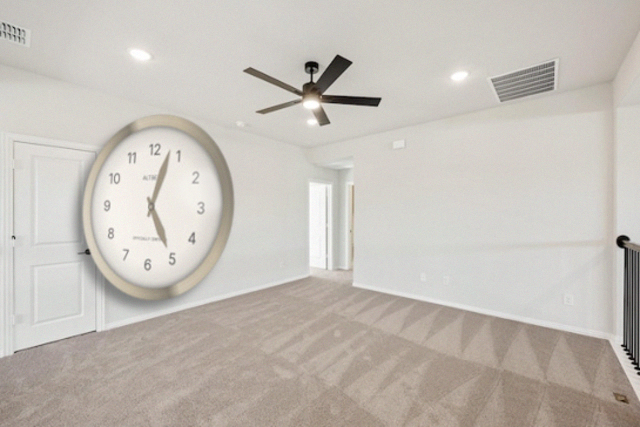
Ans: 5:03
